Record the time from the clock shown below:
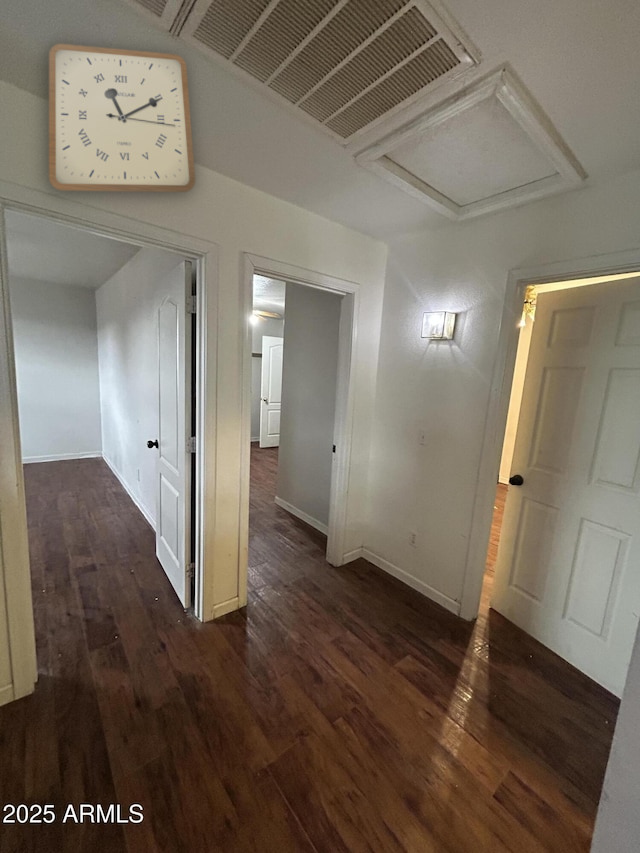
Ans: 11:10:16
